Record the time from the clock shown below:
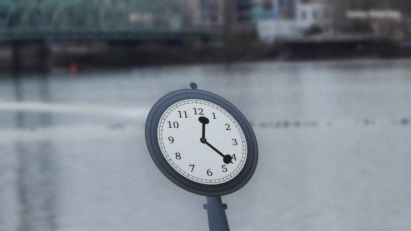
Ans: 12:22
